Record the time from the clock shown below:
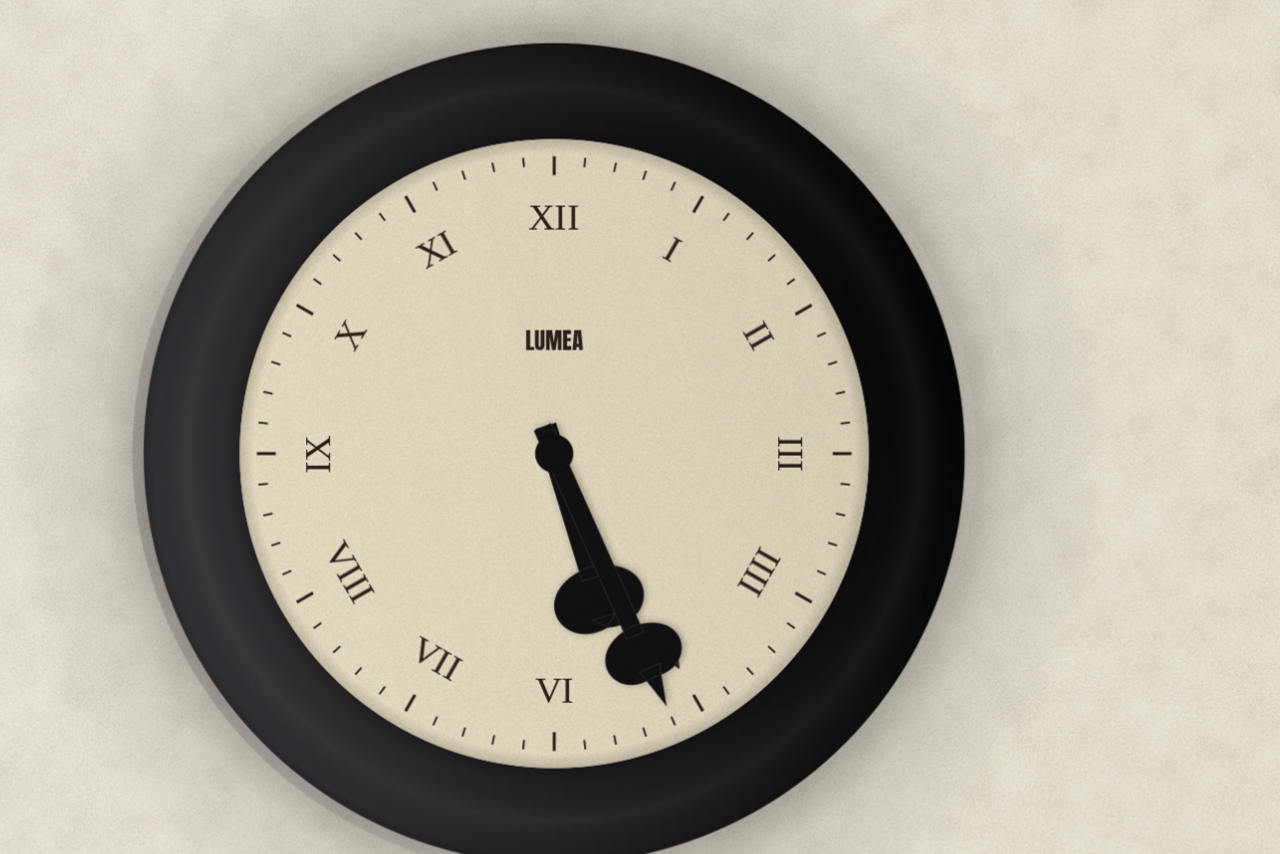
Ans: 5:26
